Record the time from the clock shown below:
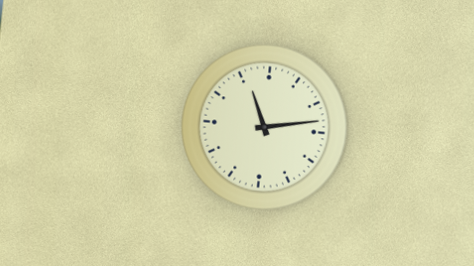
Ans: 11:13
